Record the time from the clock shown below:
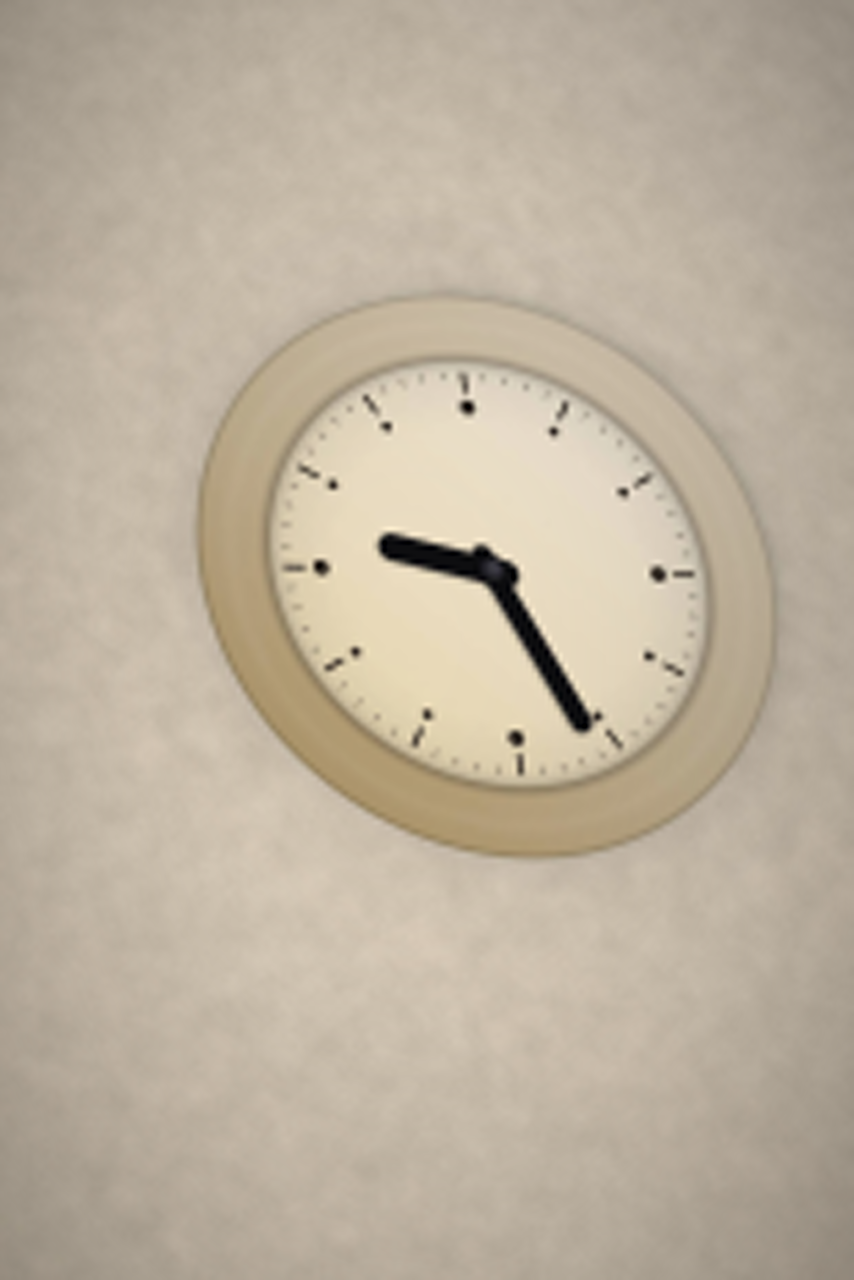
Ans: 9:26
